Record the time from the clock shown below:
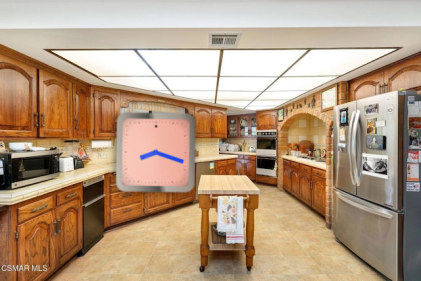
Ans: 8:18
